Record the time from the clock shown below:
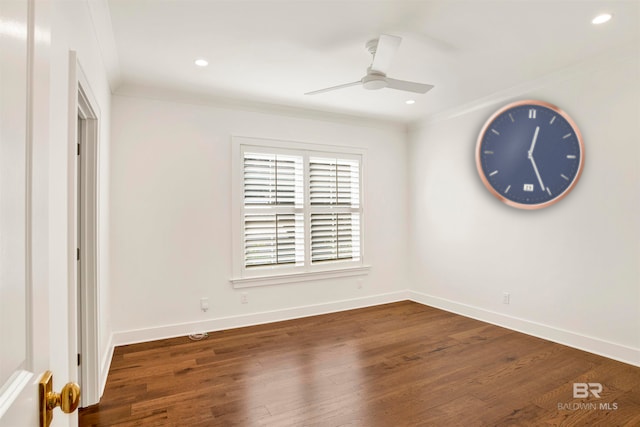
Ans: 12:26
